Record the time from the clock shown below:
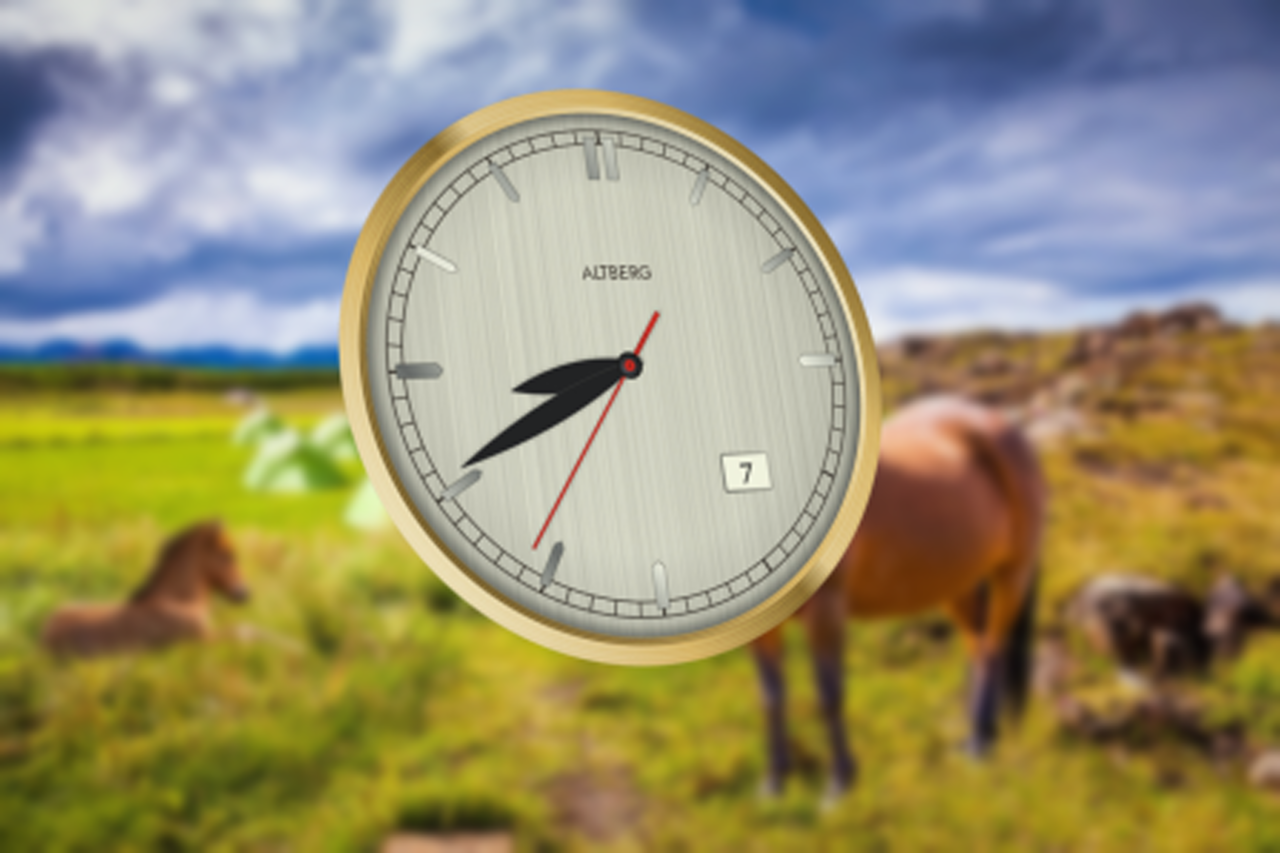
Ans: 8:40:36
